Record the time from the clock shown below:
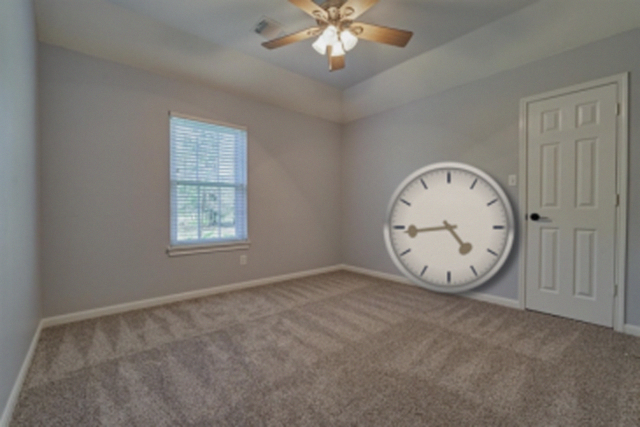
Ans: 4:44
